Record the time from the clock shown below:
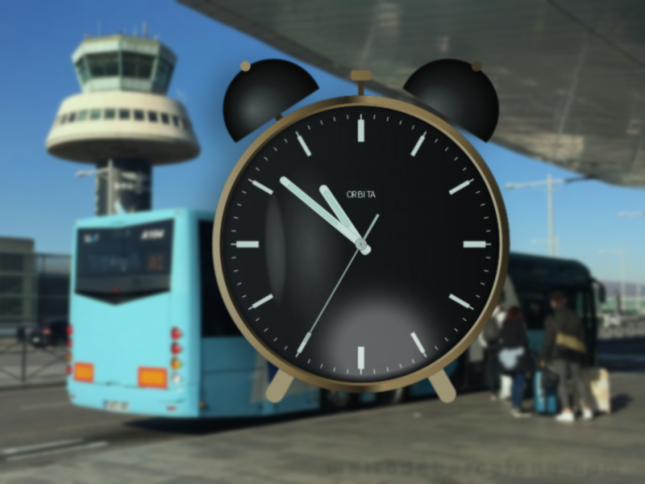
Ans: 10:51:35
